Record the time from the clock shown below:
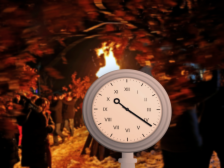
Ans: 10:21
